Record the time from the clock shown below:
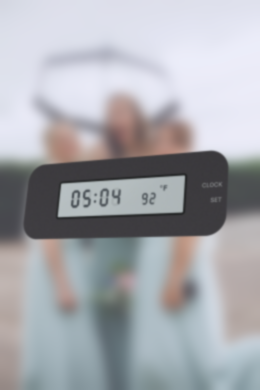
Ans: 5:04
